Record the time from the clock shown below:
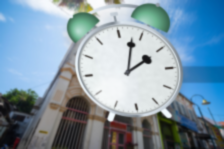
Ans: 2:03
